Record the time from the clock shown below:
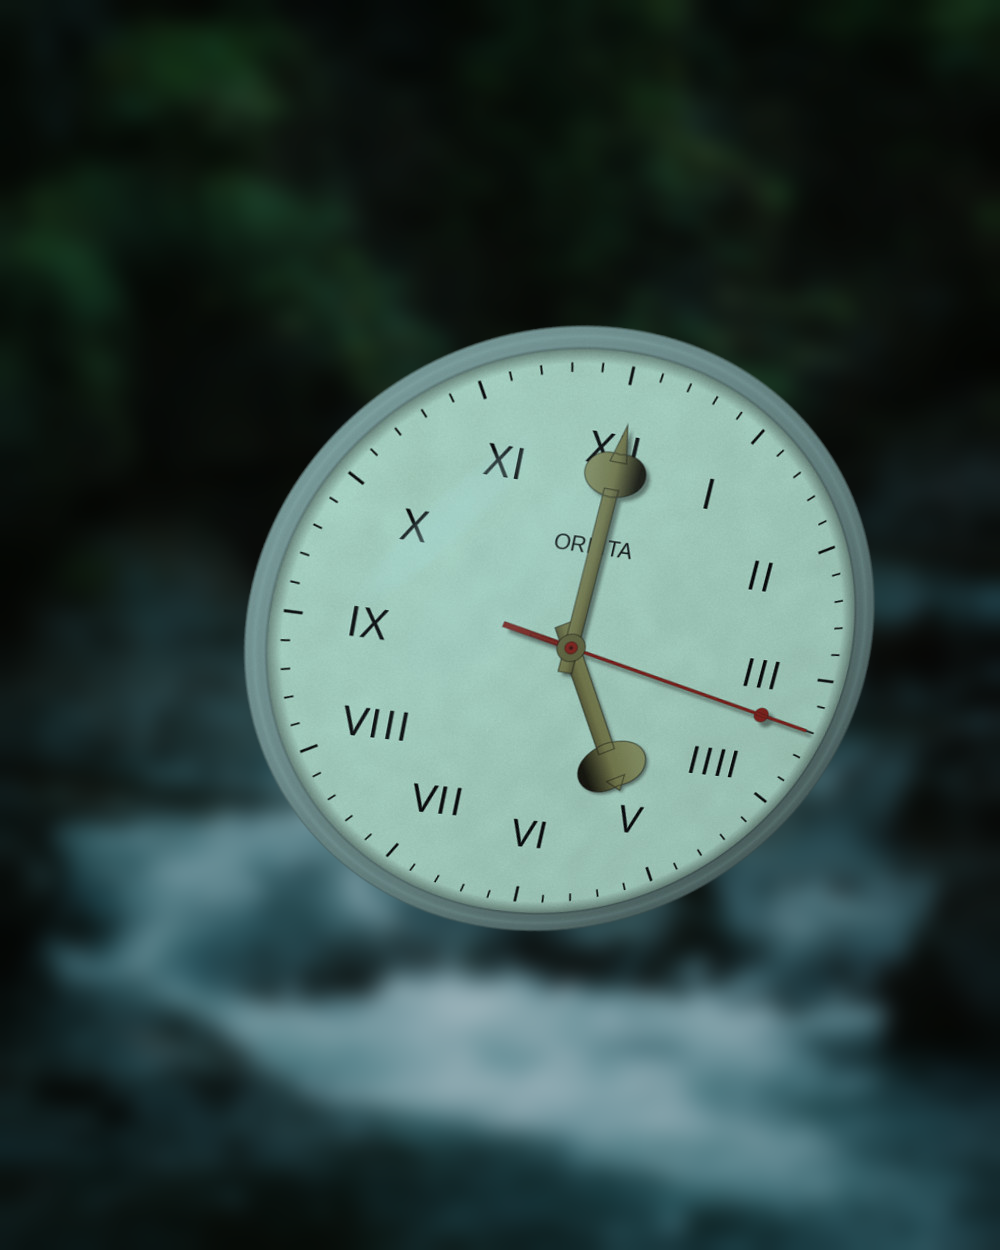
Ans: 5:00:17
